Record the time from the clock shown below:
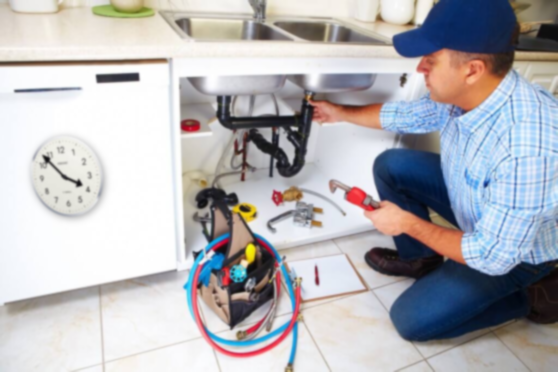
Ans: 3:53
